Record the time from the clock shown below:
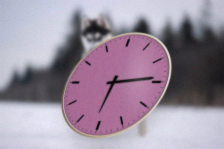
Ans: 6:14
